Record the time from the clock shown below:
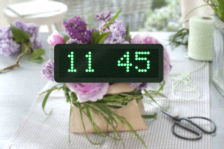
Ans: 11:45
